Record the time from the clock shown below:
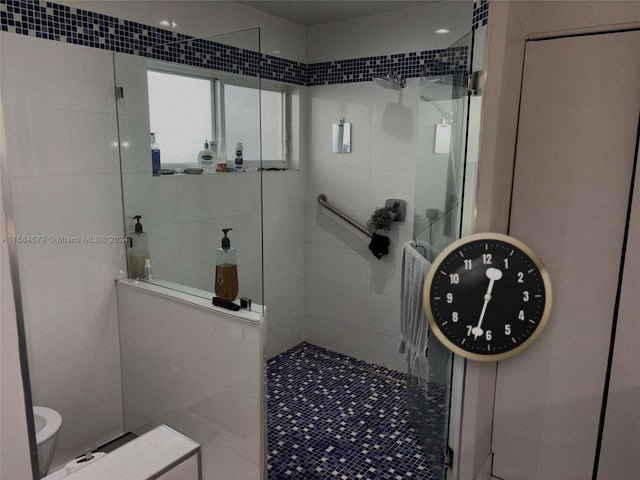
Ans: 12:33
